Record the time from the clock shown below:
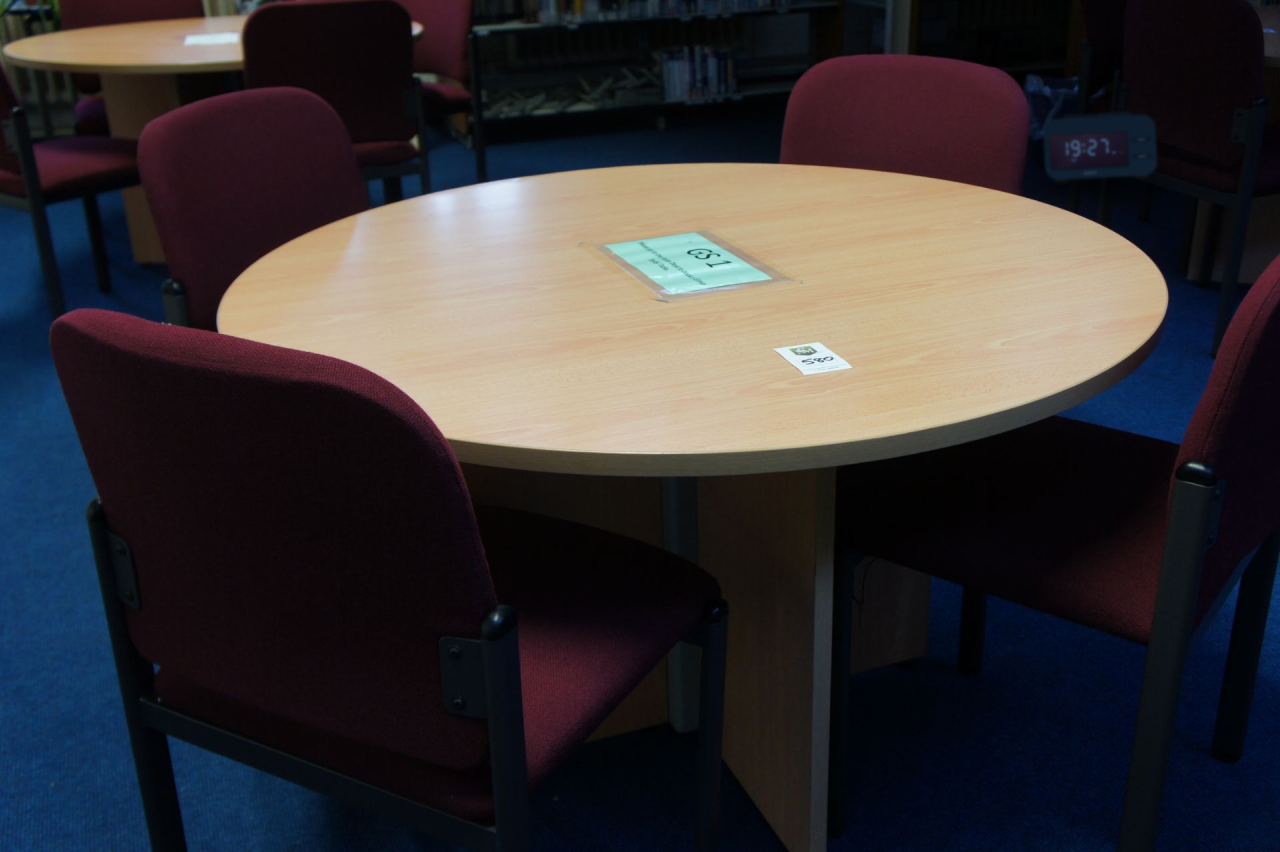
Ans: 19:27
